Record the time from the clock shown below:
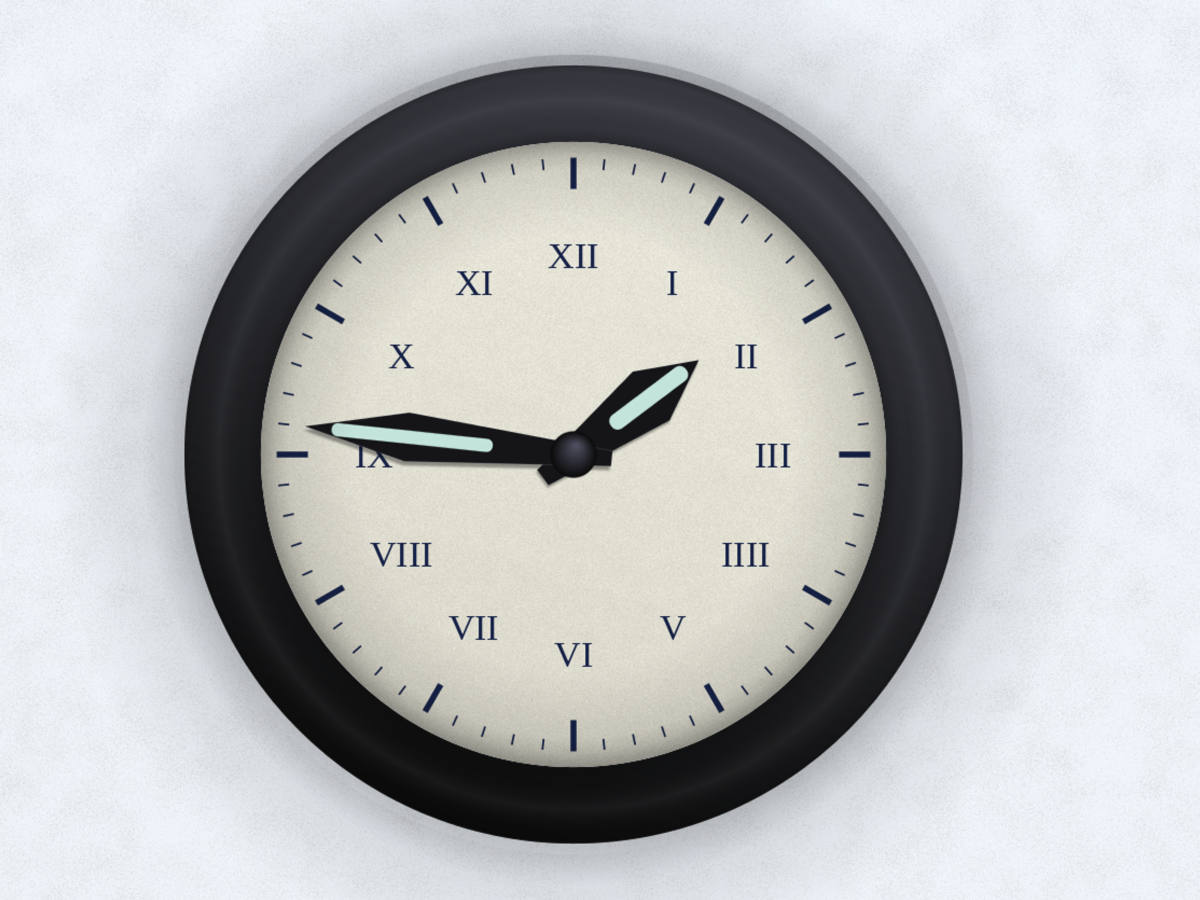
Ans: 1:46
